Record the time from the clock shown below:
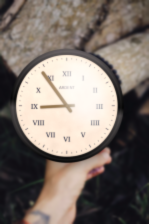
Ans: 8:54
